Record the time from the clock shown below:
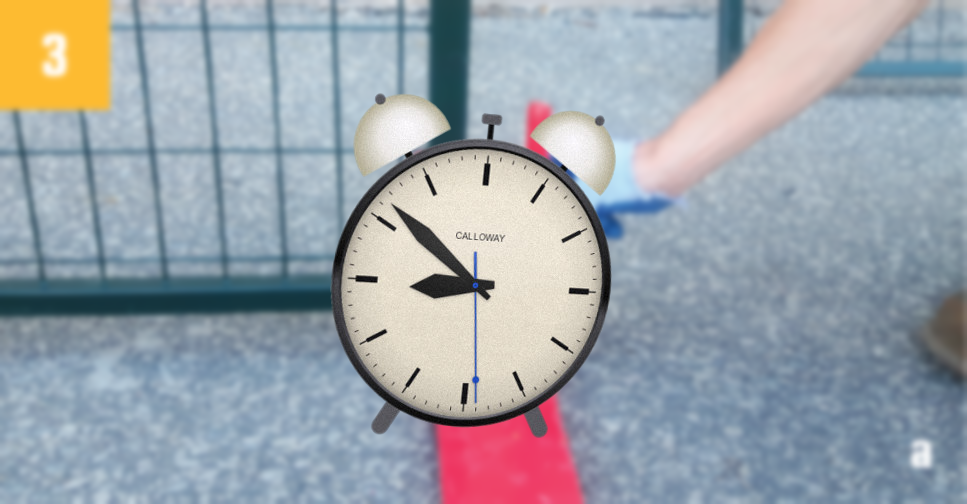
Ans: 8:51:29
